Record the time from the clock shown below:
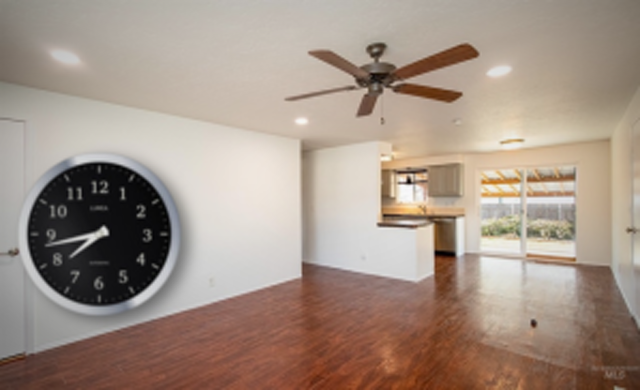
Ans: 7:43
